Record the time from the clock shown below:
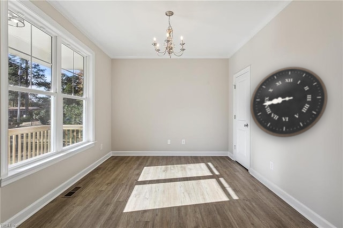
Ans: 8:43
